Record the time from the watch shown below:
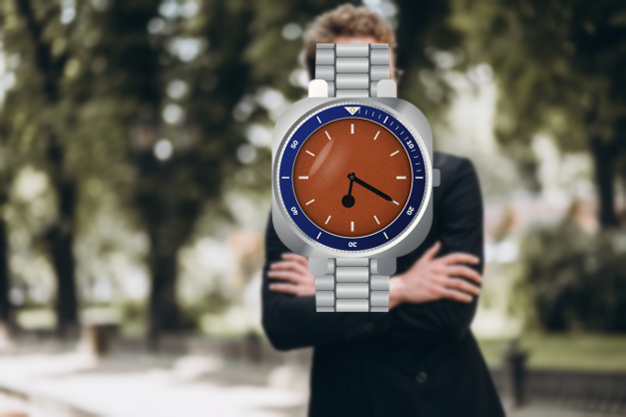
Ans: 6:20
